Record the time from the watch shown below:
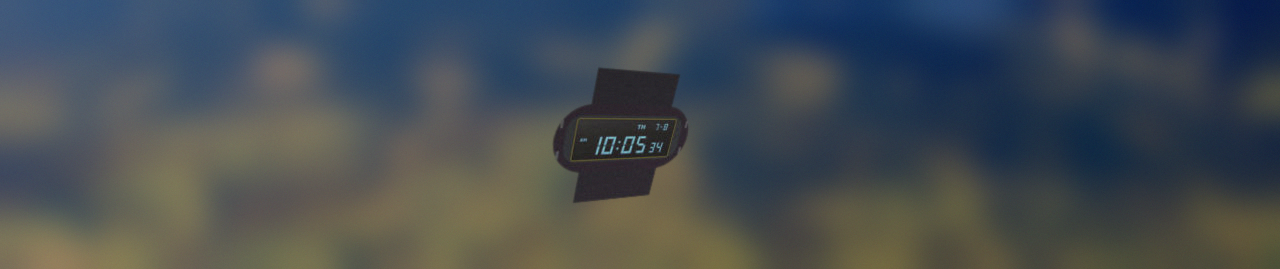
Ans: 10:05:34
